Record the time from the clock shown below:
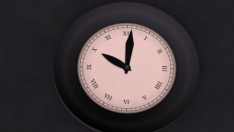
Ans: 10:01
